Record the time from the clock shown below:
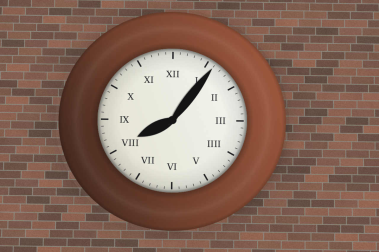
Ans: 8:06
